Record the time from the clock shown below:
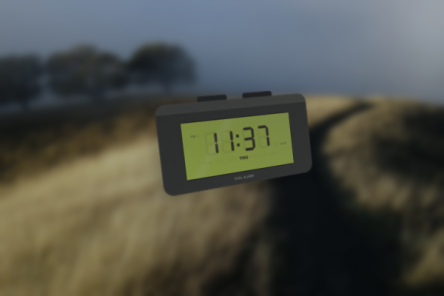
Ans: 11:37
